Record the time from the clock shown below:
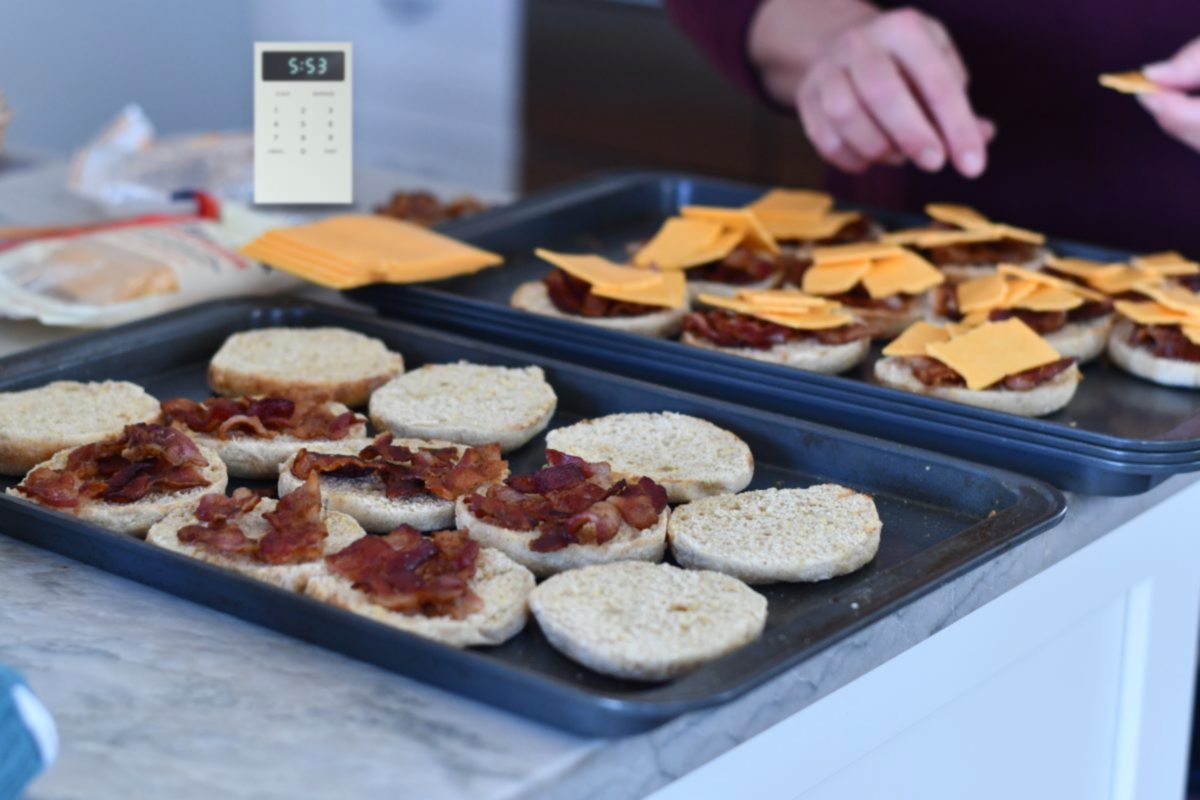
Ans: 5:53
